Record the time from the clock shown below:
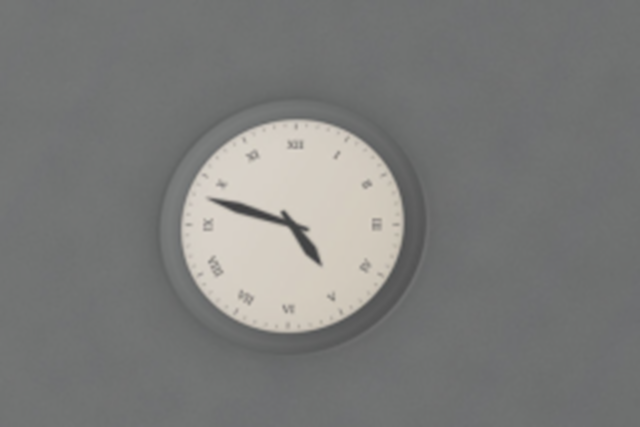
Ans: 4:48
